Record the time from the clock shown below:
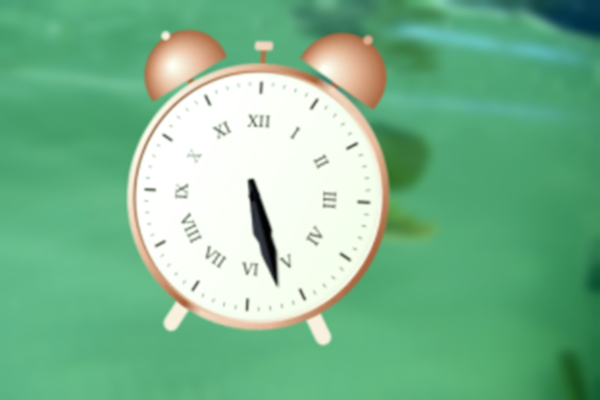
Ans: 5:27
